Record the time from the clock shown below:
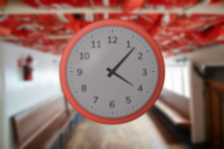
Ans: 4:07
